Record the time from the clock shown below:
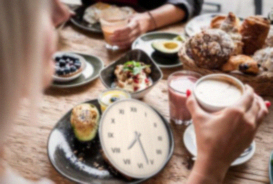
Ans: 7:27
